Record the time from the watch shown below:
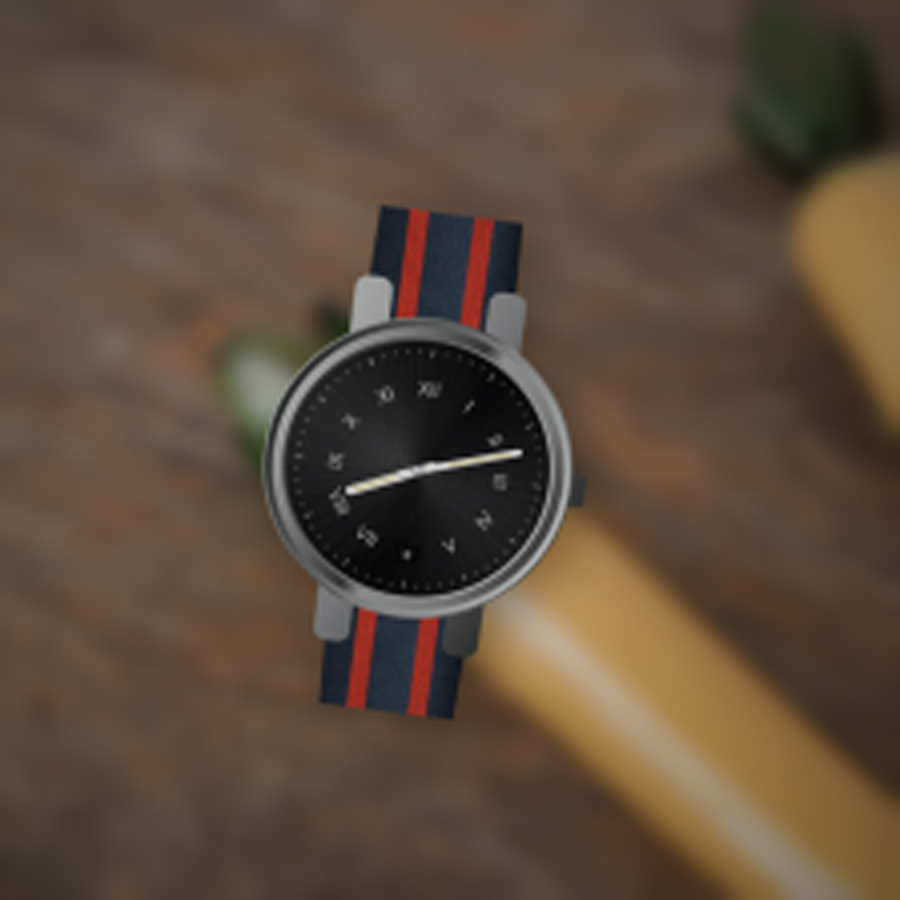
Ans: 8:12
